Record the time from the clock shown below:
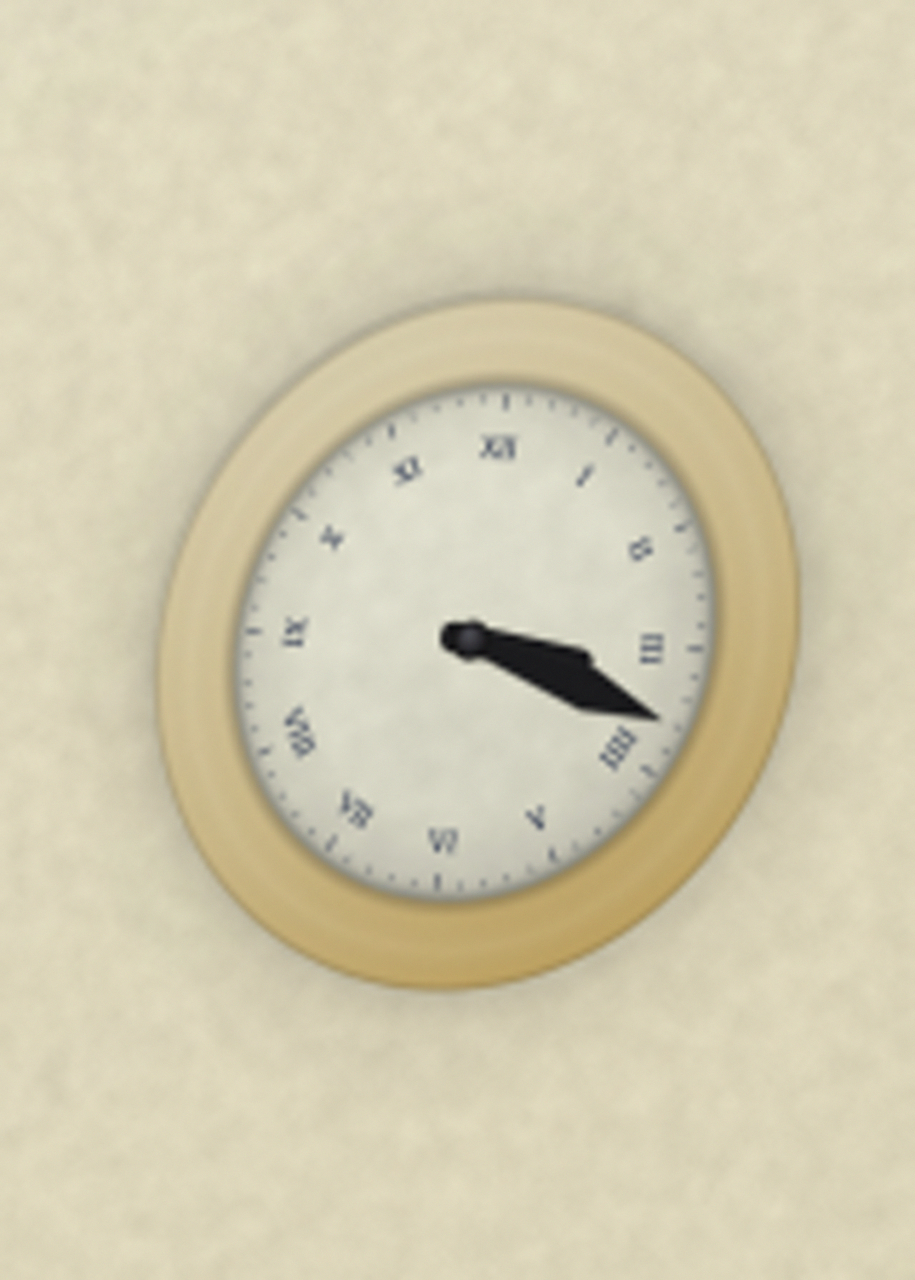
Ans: 3:18
